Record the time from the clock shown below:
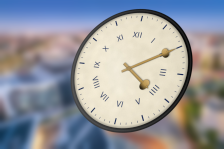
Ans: 4:10
